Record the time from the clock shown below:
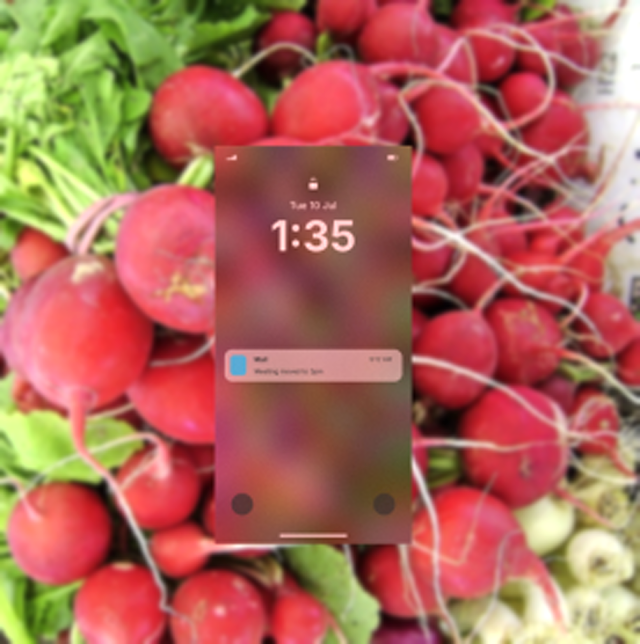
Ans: 1:35
